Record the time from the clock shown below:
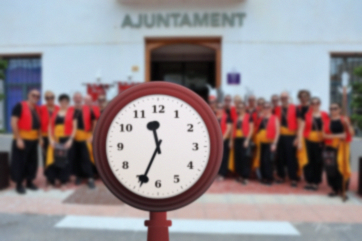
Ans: 11:34
